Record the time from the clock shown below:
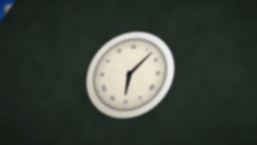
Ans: 6:07
